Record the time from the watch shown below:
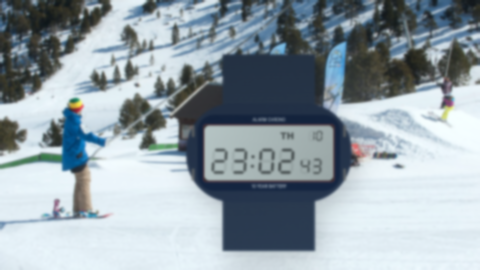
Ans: 23:02:43
